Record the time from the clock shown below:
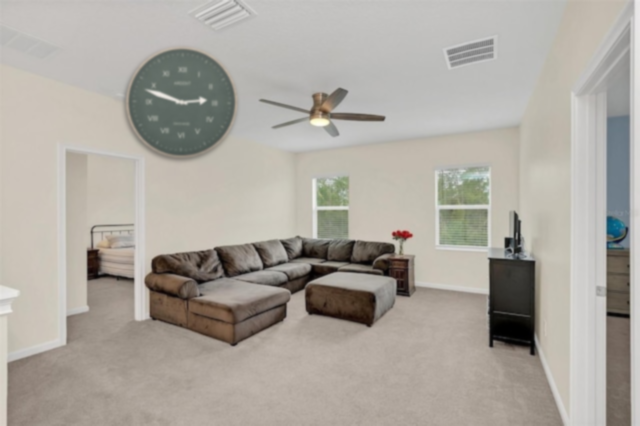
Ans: 2:48
